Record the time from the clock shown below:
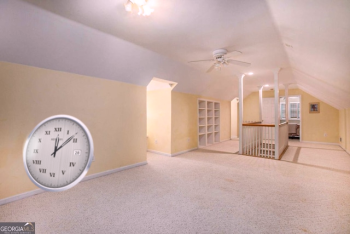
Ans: 12:08
